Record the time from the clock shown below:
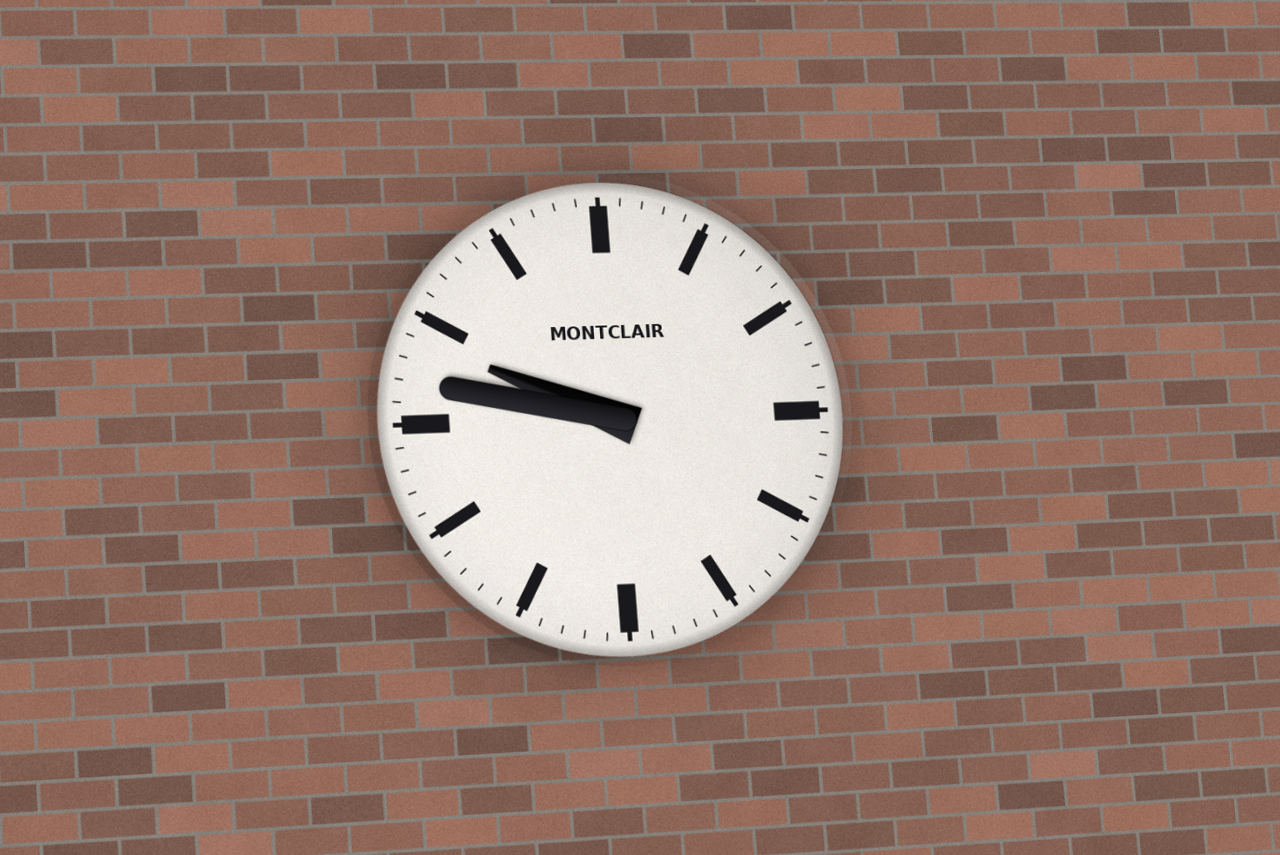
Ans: 9:47
